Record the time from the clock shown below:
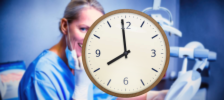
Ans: 7:59
